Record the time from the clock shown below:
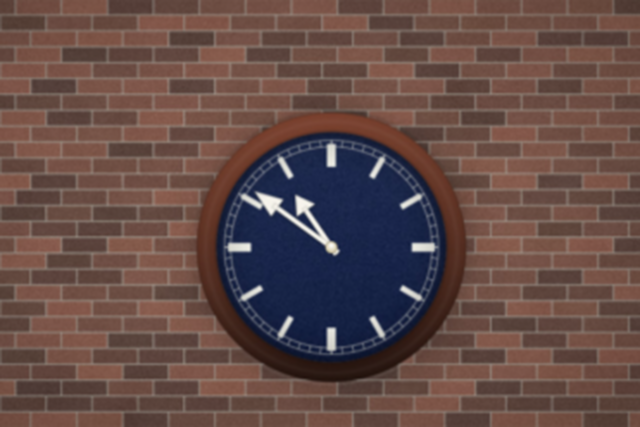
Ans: 10:51
